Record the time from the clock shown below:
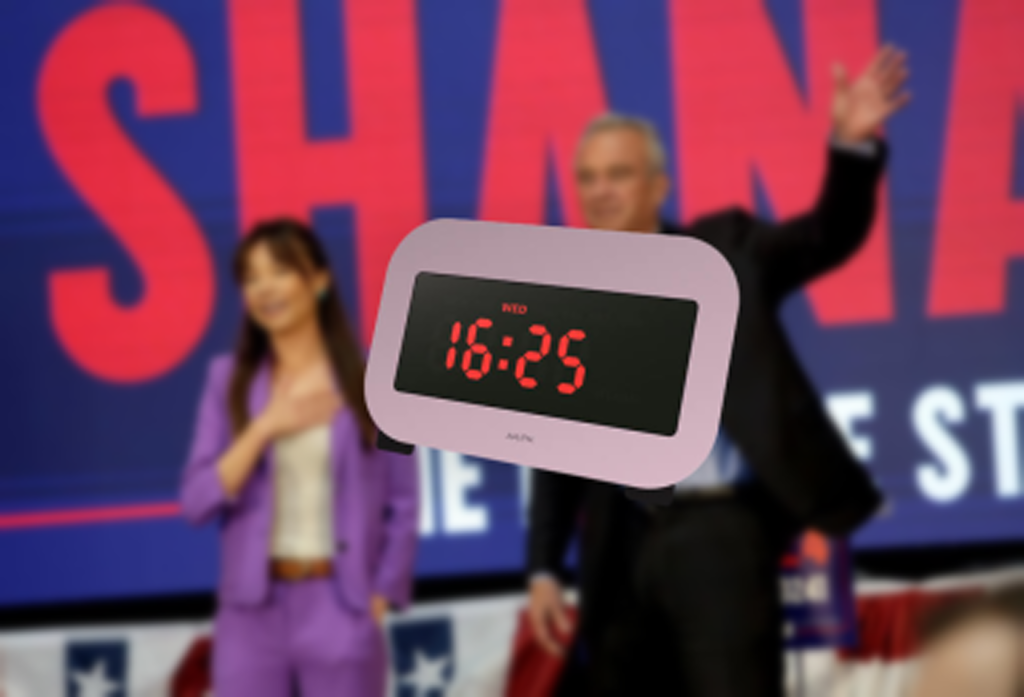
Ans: 16:25
